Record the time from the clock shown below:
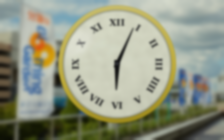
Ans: 6:04
